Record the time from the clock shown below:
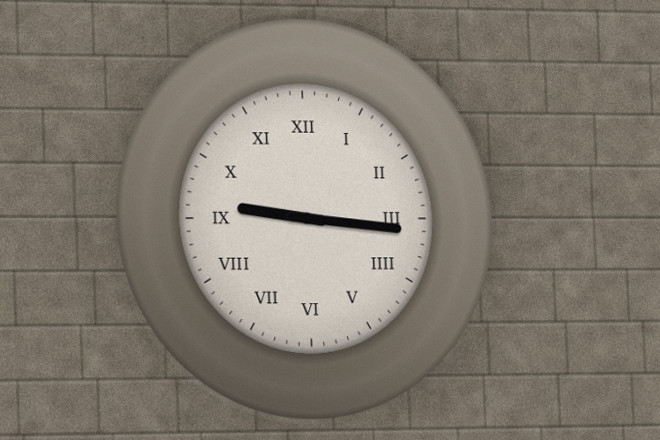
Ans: 9:16
